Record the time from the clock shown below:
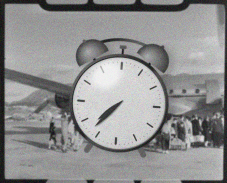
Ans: 7:37
